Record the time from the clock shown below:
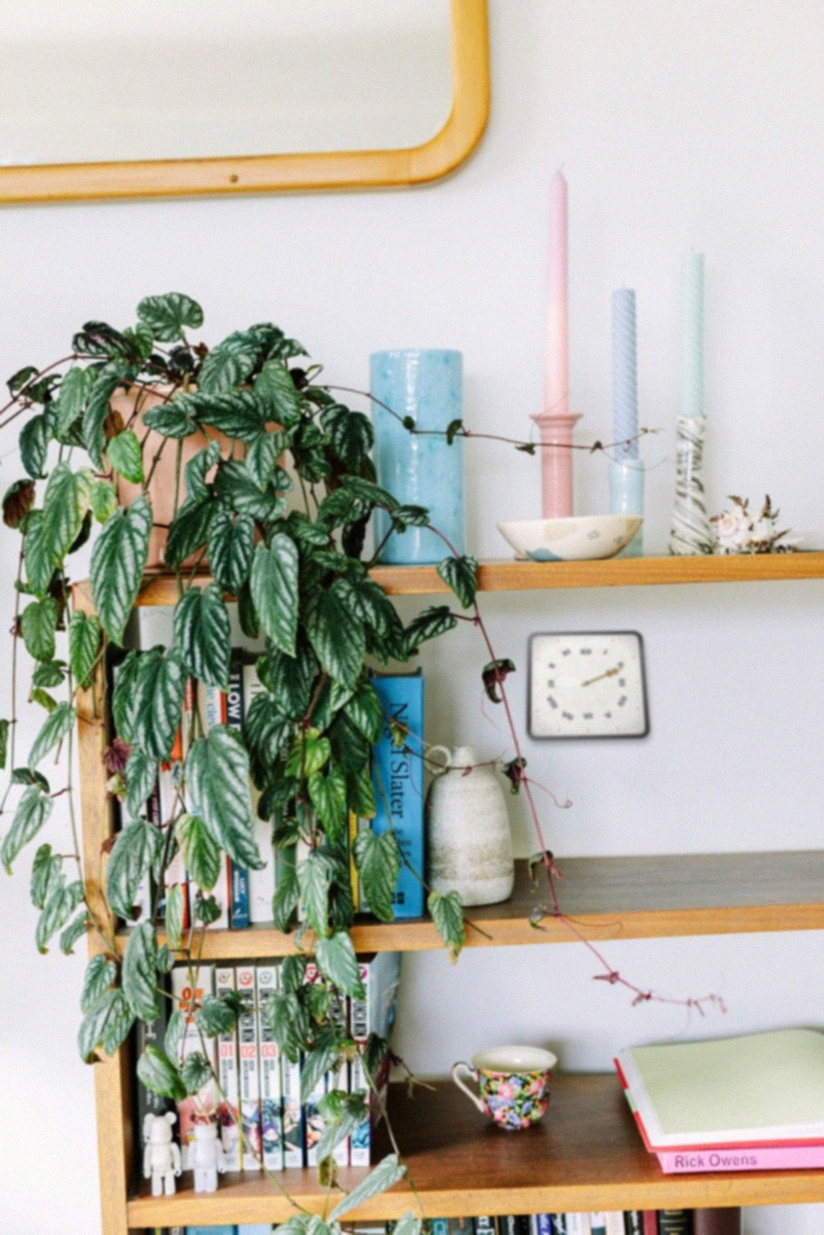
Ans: 2:11
